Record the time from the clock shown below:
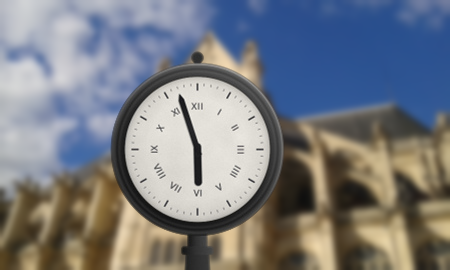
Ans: 5:57
